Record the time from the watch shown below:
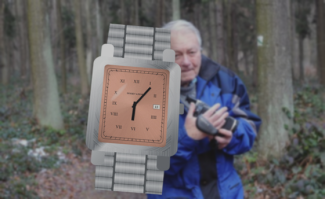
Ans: 6:06
